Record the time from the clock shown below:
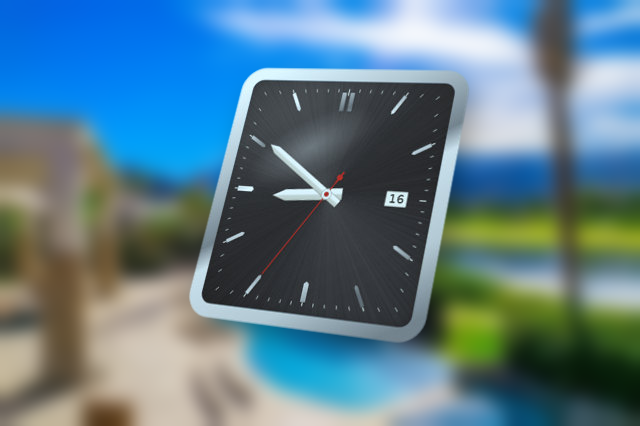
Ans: 8:50:35
